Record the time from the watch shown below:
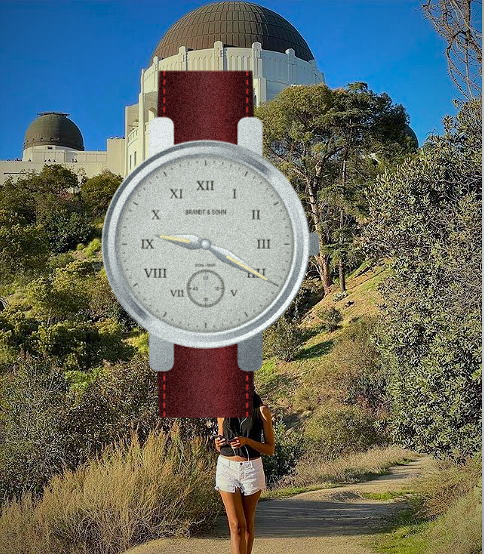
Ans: 9:20
